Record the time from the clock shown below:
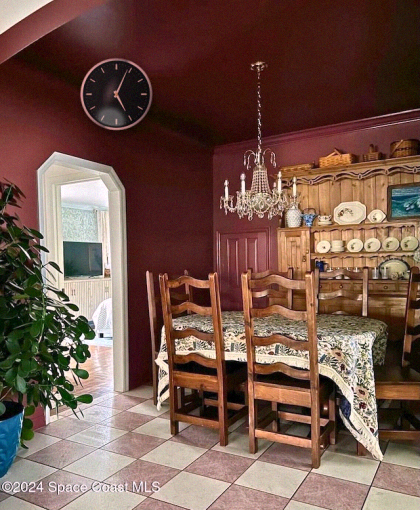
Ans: 5:04
